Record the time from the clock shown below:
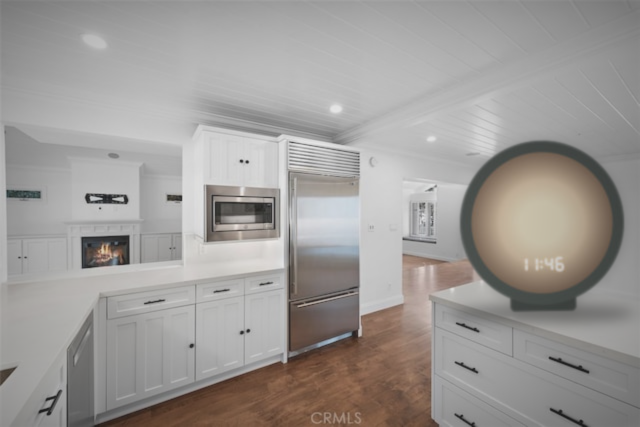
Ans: 11:46
